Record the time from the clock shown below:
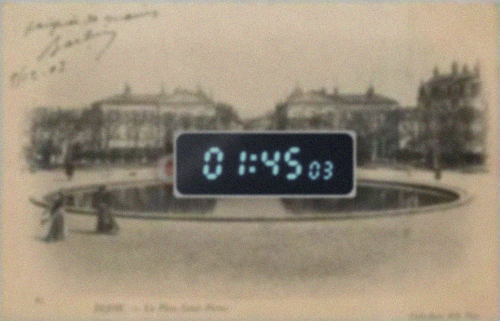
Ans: 1:45:03
